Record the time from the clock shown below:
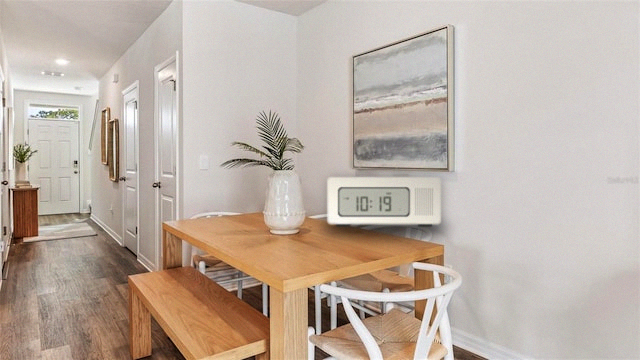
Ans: 10:19
